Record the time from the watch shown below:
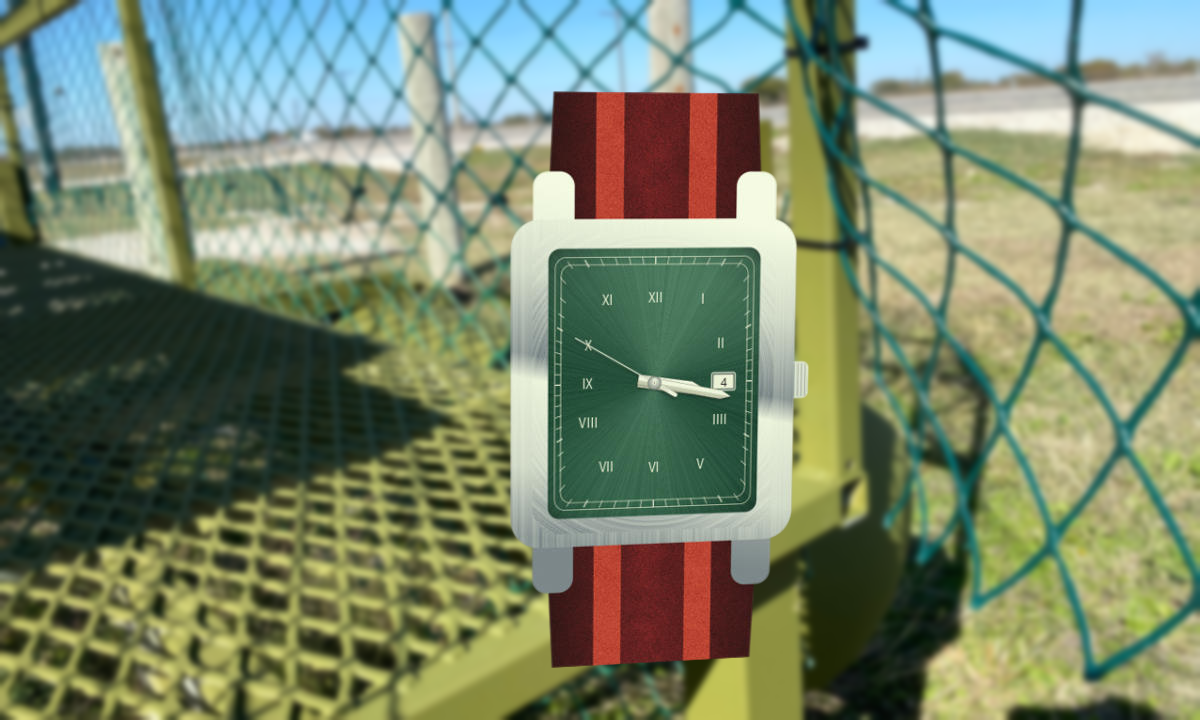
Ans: 3:16:50
